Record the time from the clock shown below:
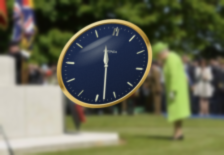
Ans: 11:28
